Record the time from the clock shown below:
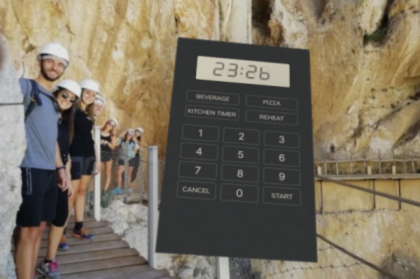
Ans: 23:26
